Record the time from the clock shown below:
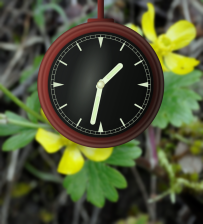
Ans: 1:32
